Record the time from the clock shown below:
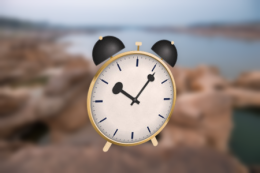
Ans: 10:06
